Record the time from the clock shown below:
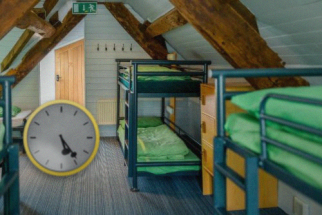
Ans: 5:24
